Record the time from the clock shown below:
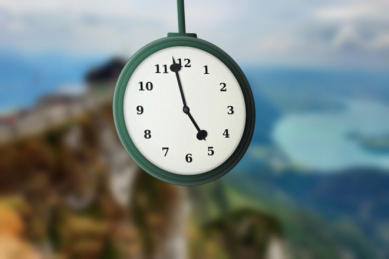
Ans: 4:58
